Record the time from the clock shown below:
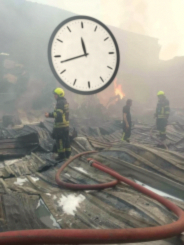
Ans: 11:43
